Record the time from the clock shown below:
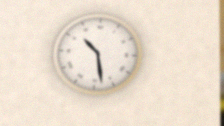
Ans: 10:28
